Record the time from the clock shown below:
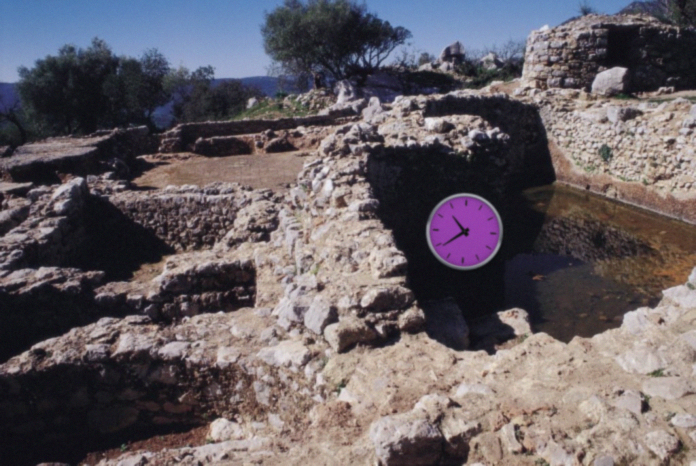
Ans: 10:39
